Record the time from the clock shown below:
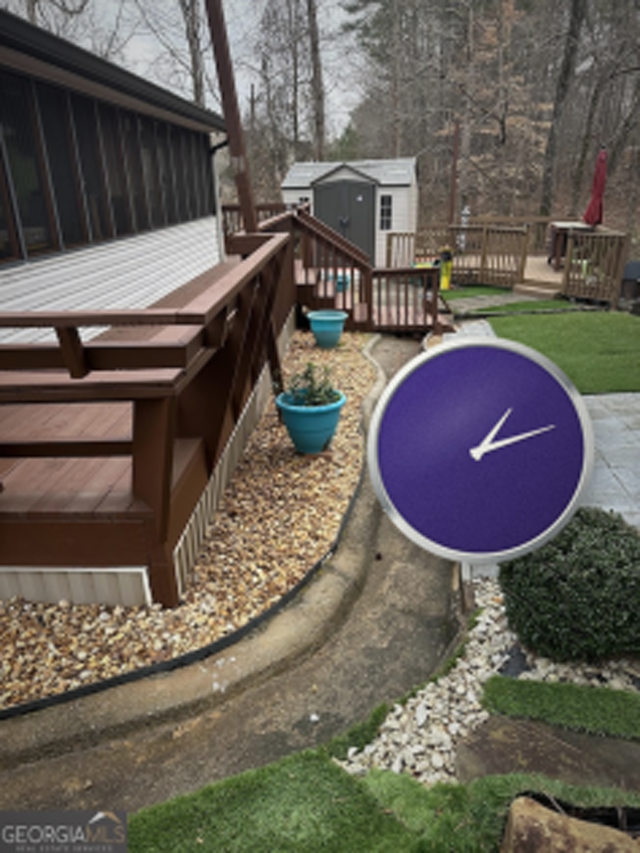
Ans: 1:12
